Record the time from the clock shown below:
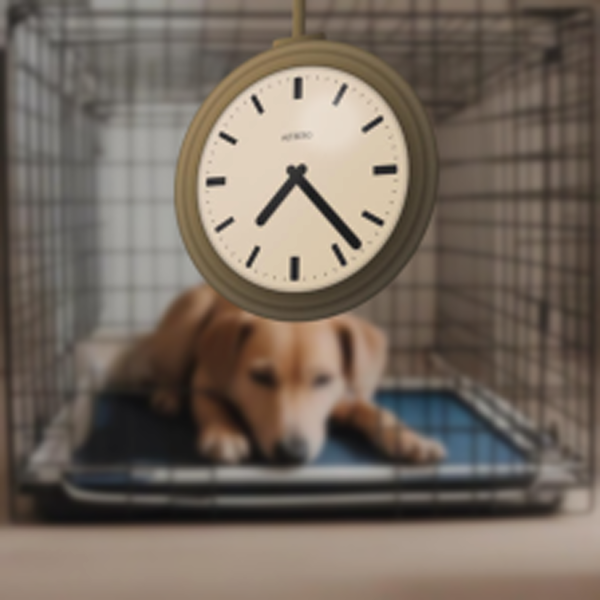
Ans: 7:23
